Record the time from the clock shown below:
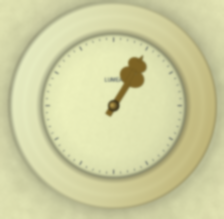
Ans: 1:05
